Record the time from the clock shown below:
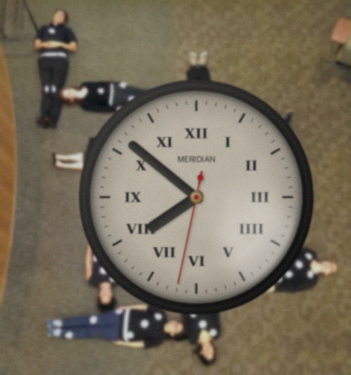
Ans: 7:51:32
